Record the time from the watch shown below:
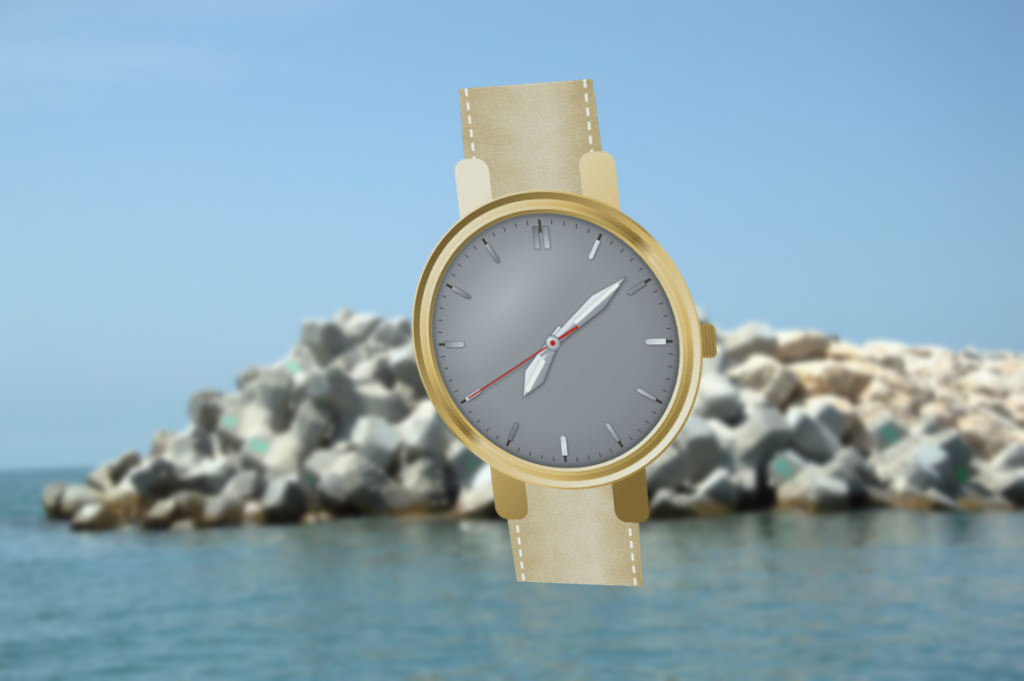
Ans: 7:08:40
